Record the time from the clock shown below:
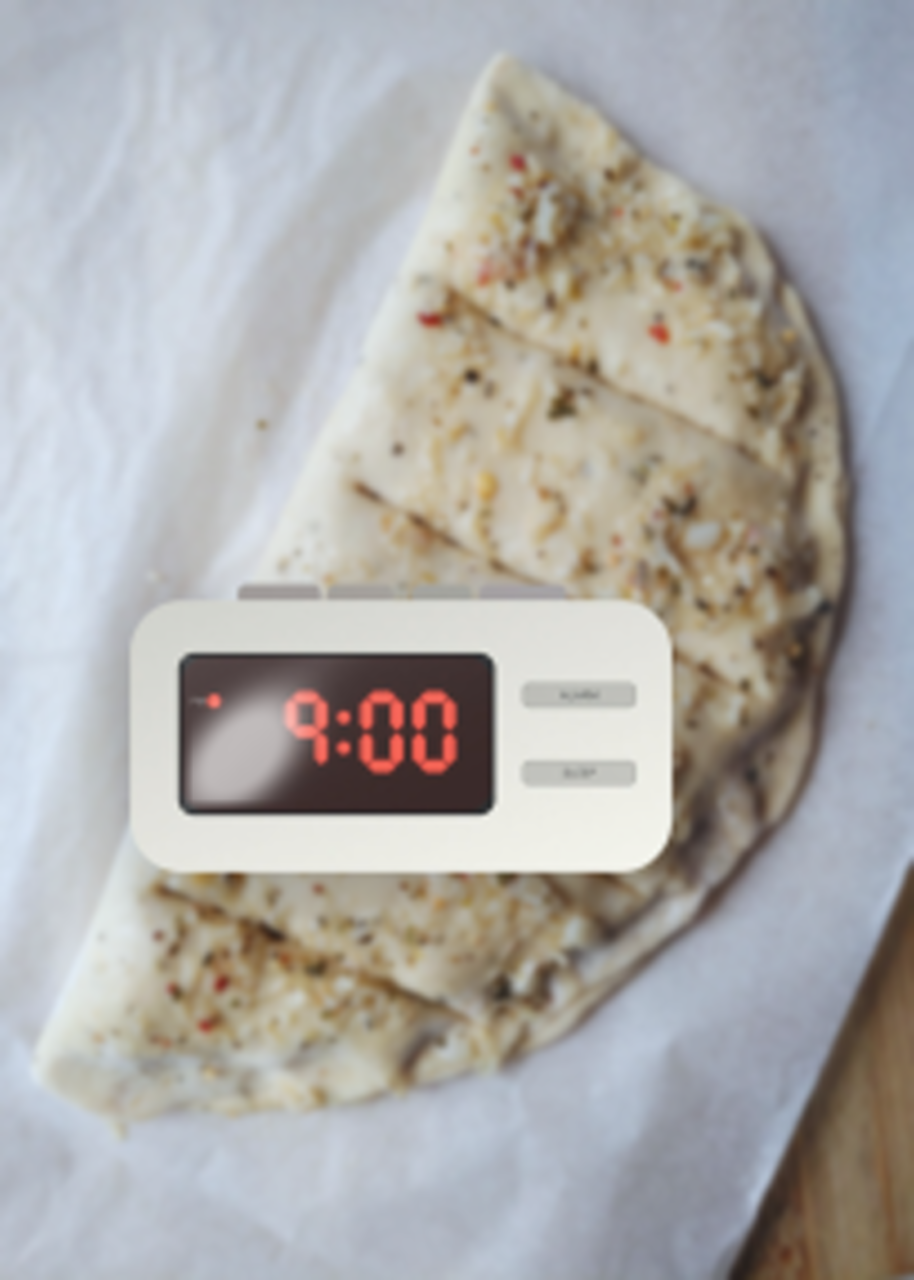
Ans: 9:00
